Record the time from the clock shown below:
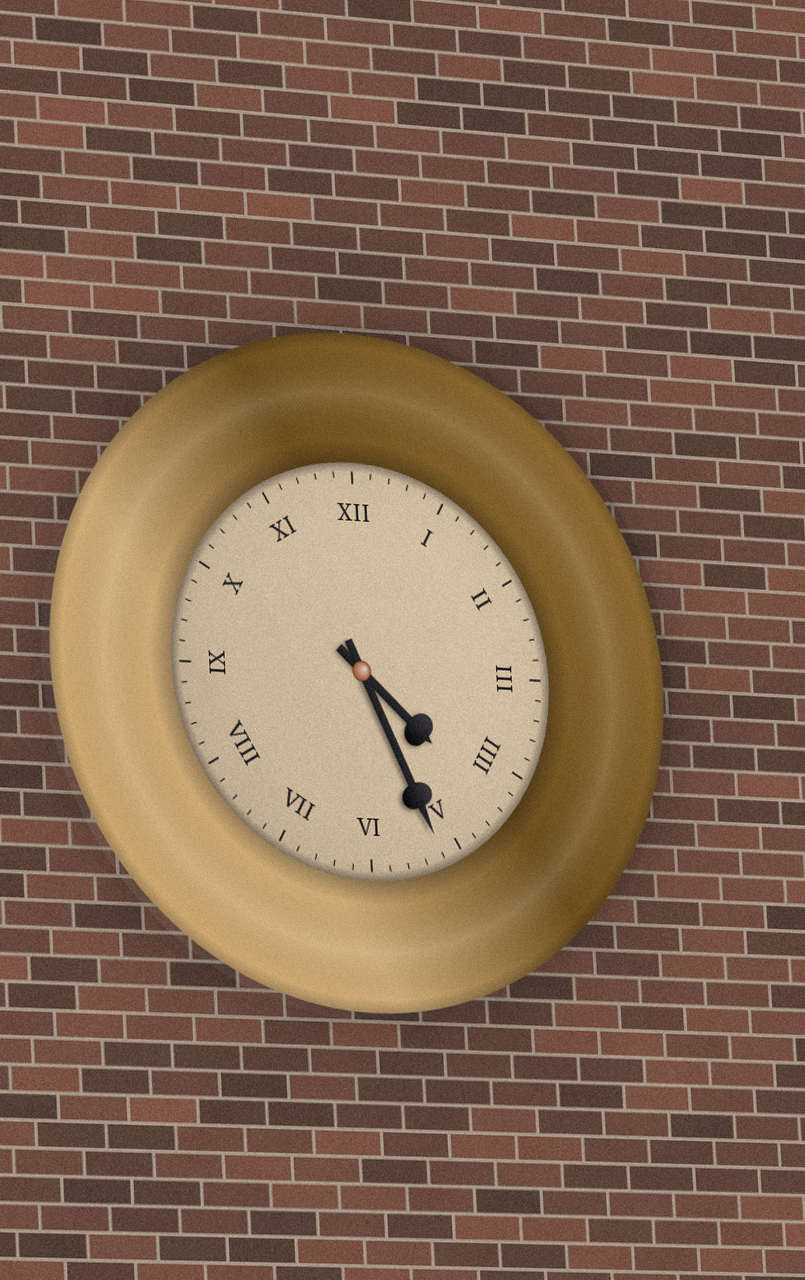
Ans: 4:26
